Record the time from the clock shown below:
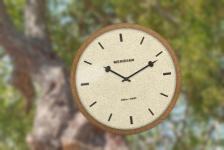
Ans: 10:11
